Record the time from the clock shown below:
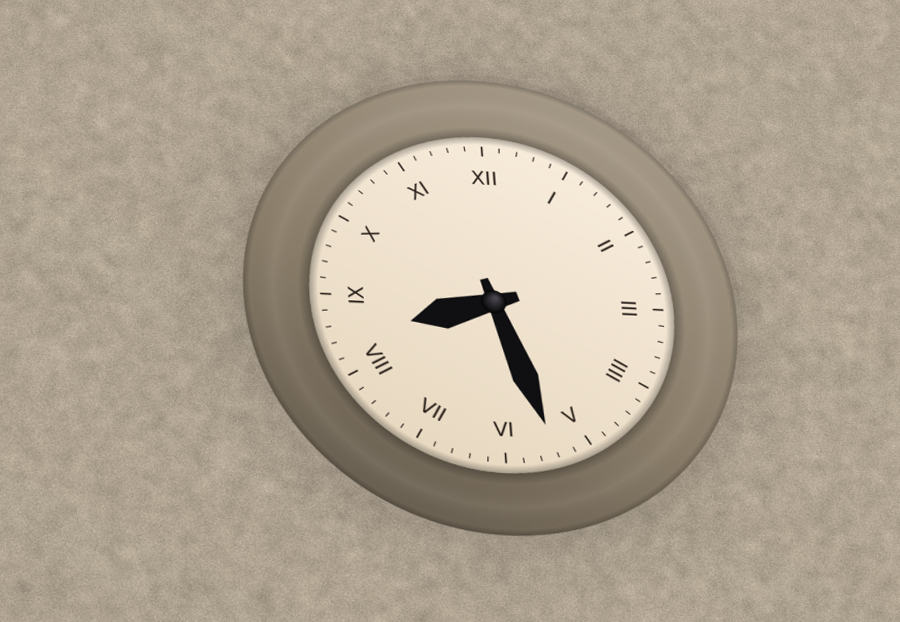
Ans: 8:27
